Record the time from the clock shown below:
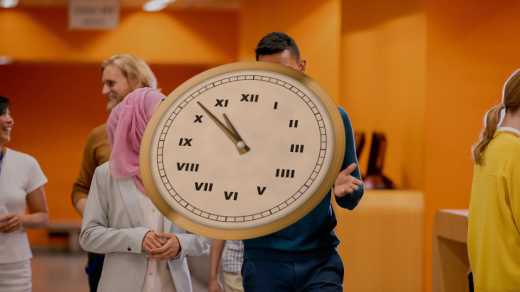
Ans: 10:52
